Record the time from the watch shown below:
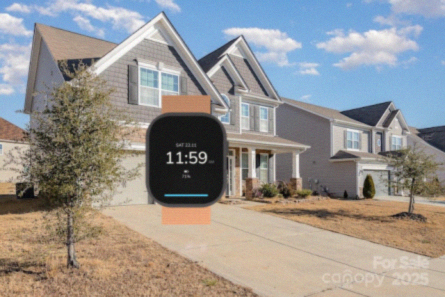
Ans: 11:59
